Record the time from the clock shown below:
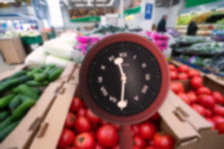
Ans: 11:31
